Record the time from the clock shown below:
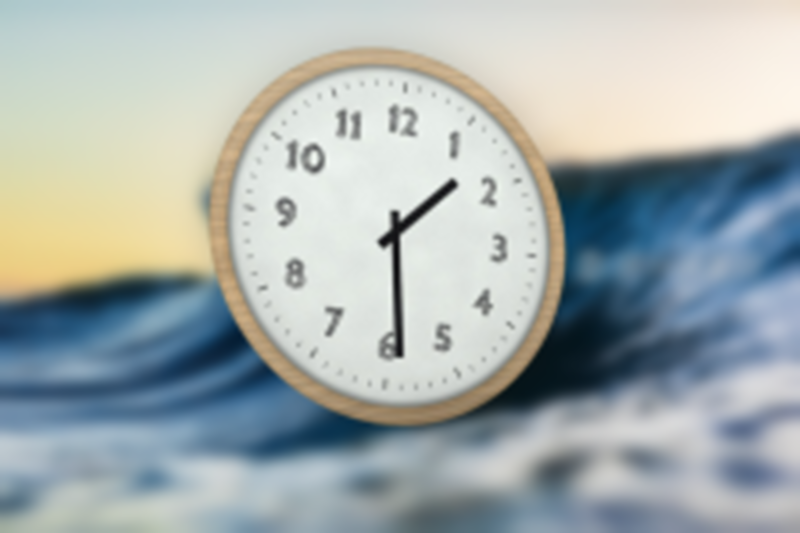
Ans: 1:29
